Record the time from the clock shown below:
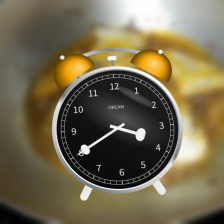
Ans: 3:40
